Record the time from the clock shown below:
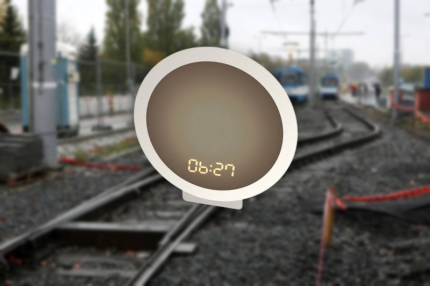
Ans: 6:27
